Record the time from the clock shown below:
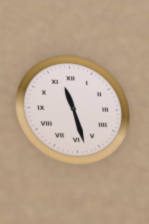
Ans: 11:28
